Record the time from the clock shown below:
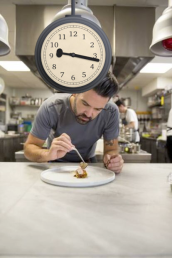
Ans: 9:17
